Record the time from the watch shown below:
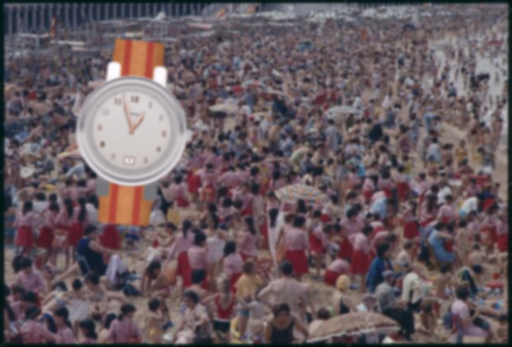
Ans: 12:57
